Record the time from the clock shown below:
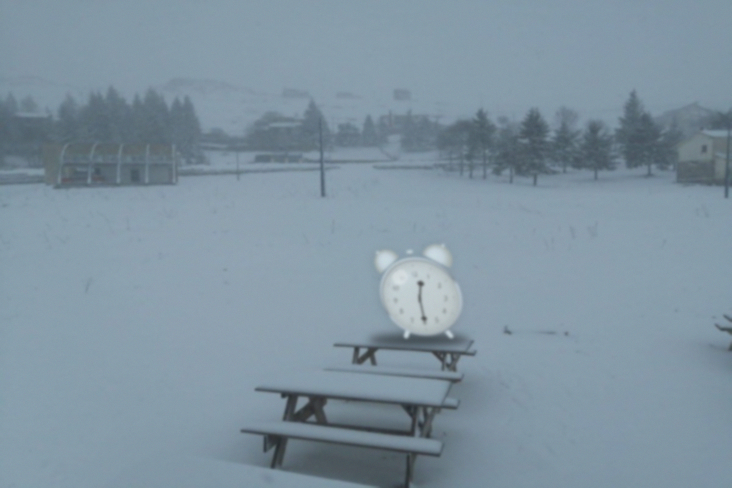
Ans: 12:30
